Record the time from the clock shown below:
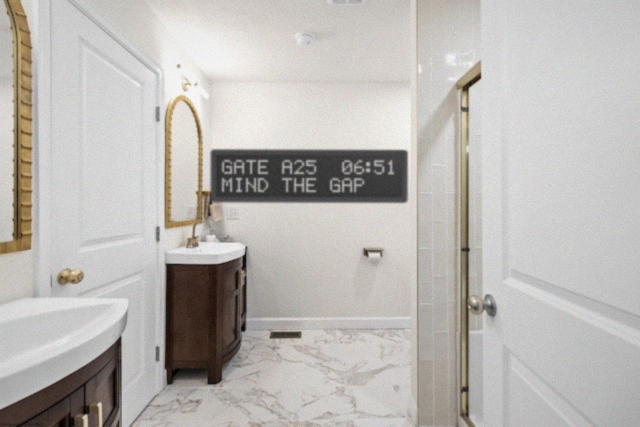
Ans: 6:51
